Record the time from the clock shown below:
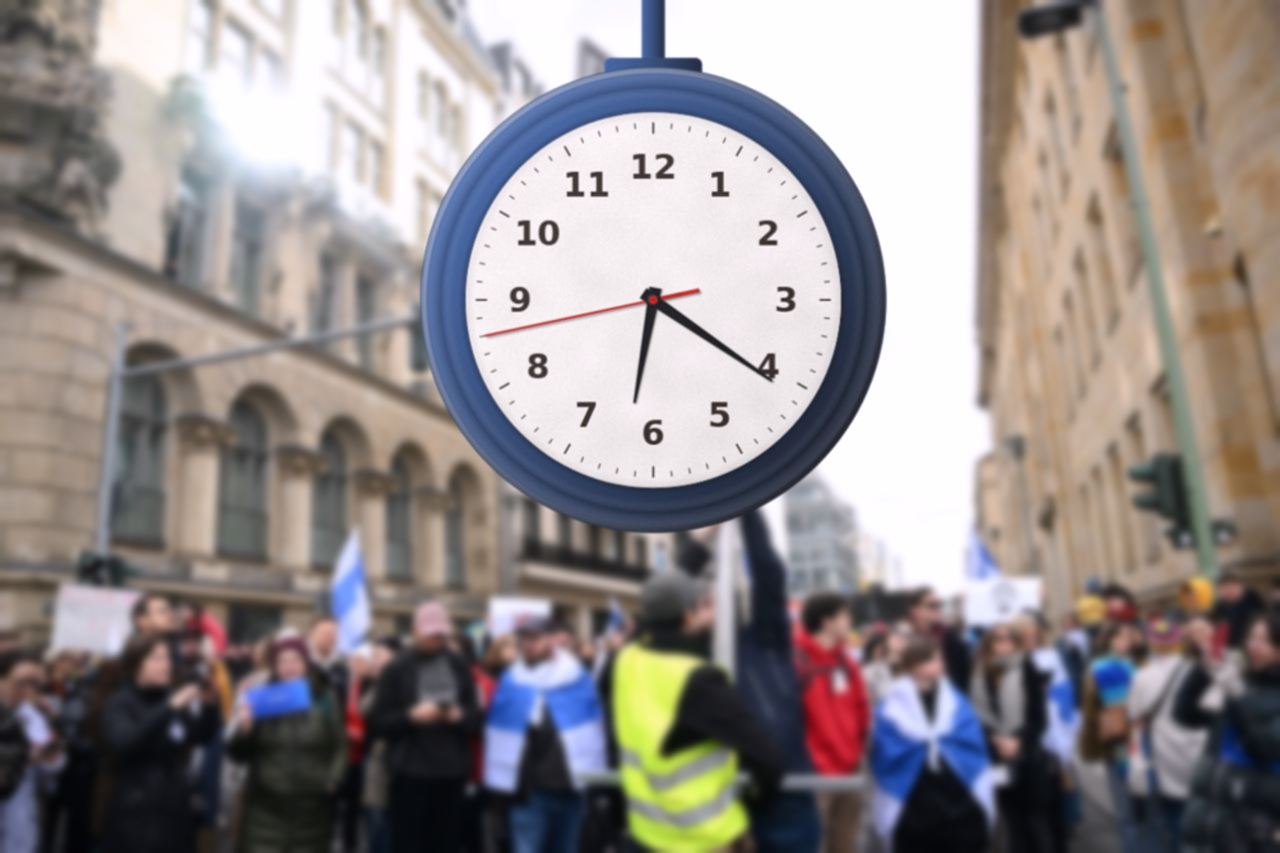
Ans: 6:20:43
